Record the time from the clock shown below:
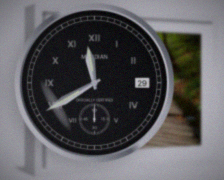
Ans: 11:40
